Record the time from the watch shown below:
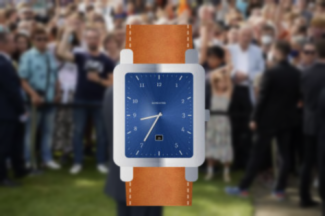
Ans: 8:35
